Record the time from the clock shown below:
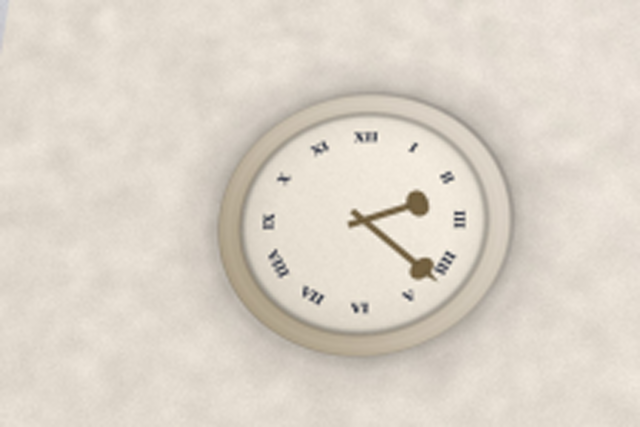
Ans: 2:22
